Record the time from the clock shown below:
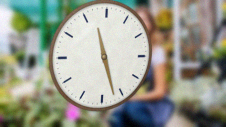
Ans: 11:27
